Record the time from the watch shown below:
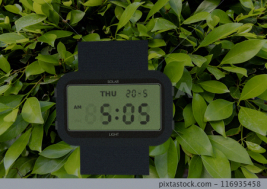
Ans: 5:05
